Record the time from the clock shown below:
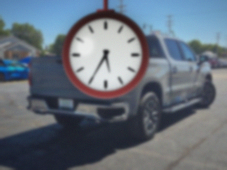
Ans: 5:35
